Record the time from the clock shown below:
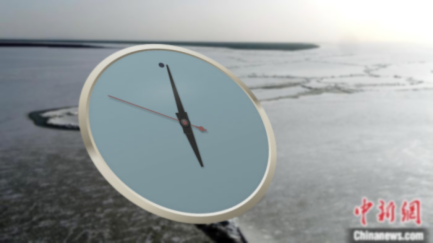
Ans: 6:00:50
